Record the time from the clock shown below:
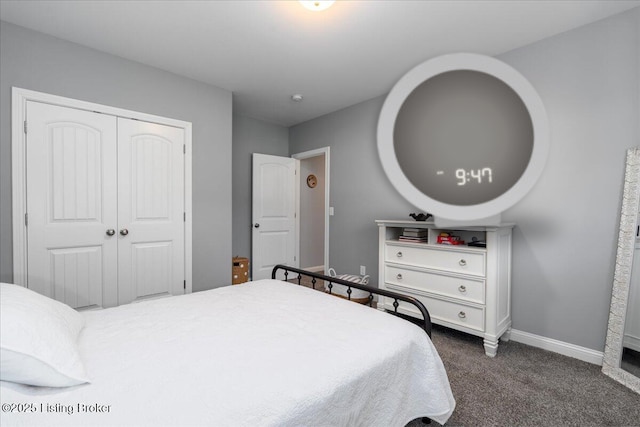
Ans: 9:47
